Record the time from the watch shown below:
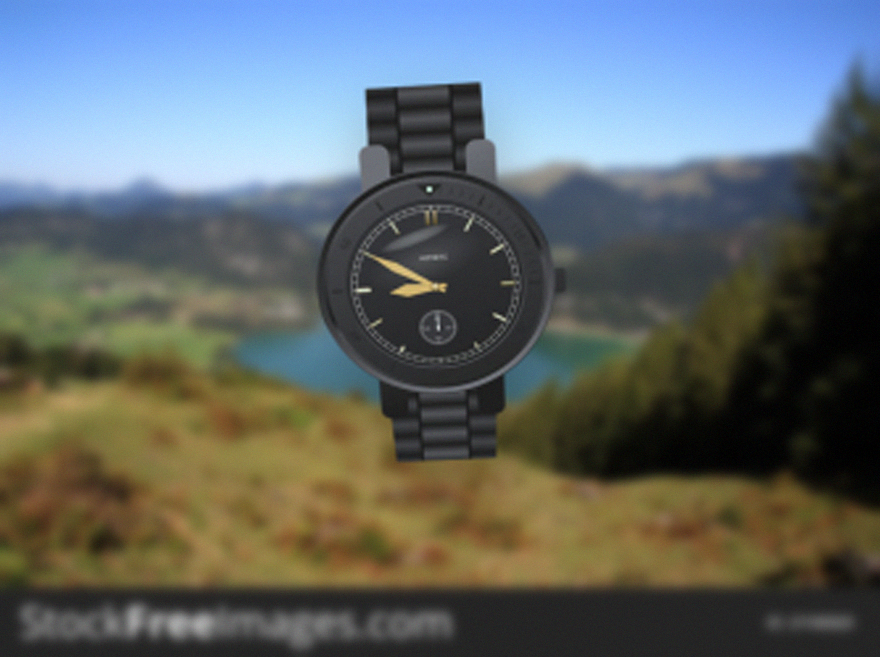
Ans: 8:50
